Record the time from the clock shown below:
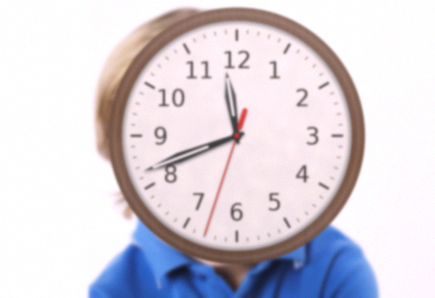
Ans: 11:41:33
